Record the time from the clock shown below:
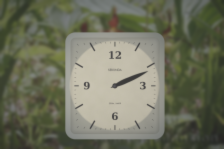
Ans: 2:11
